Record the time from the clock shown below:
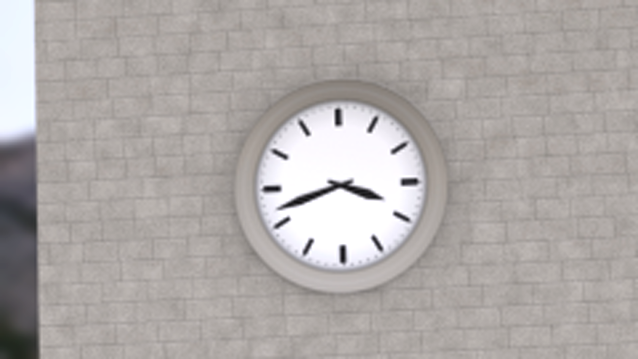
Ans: 3:42
